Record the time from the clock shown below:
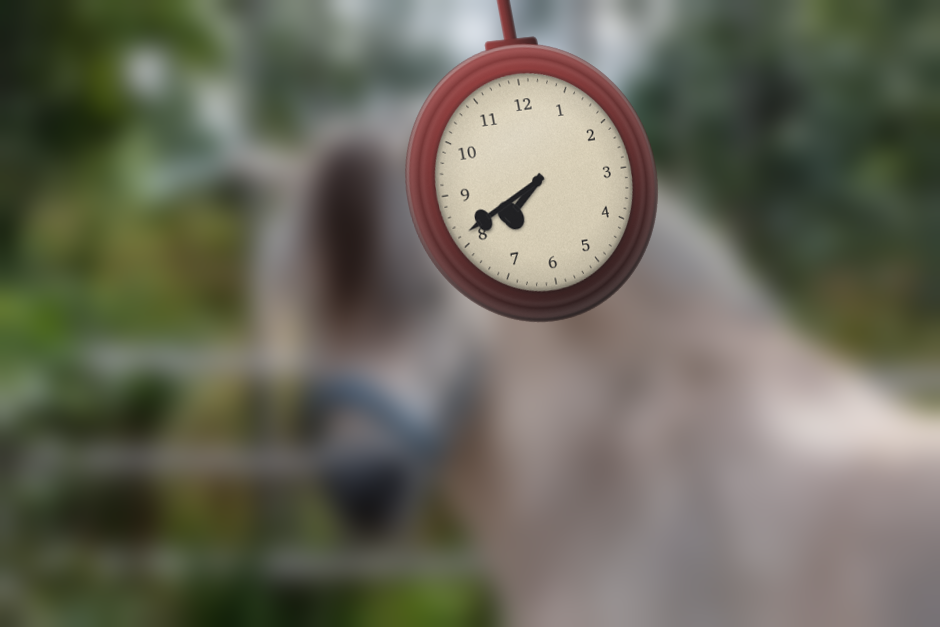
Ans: 7:41
